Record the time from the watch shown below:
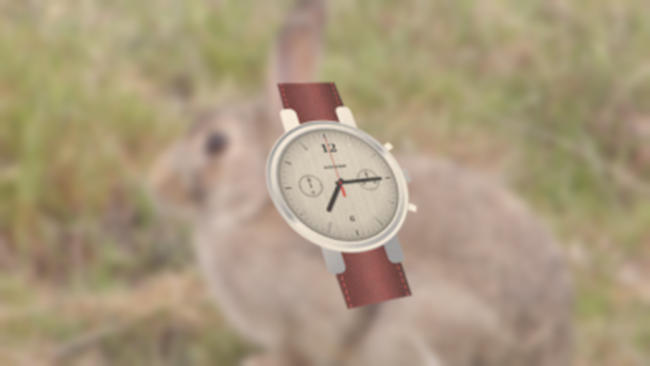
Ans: 7:15
